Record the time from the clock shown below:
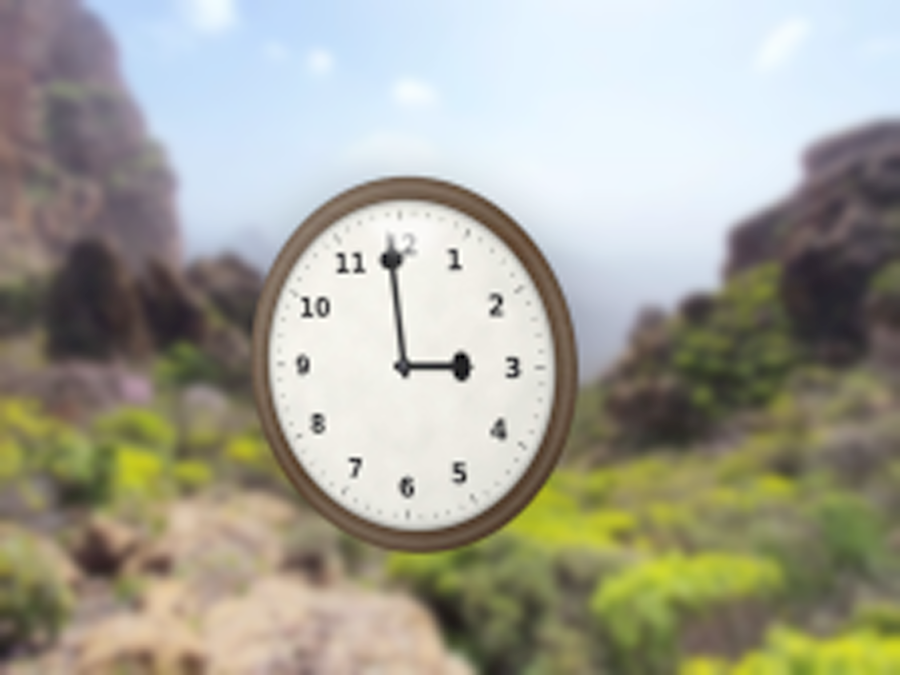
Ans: 2:59
